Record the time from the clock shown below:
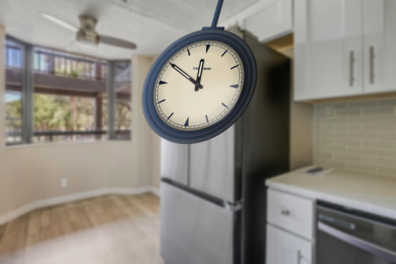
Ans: 11:50
